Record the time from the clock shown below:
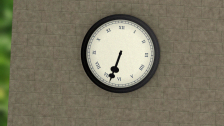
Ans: 6:33
